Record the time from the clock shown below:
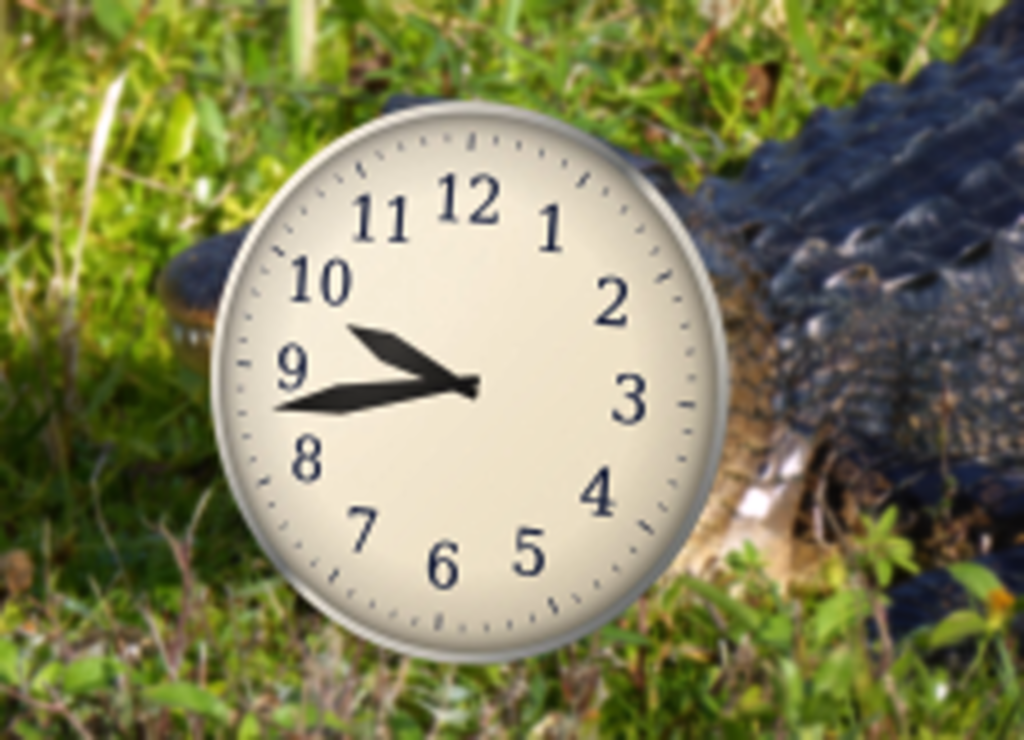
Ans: 9:43
